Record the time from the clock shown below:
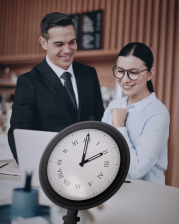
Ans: 2:00
